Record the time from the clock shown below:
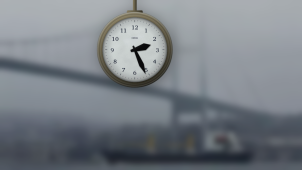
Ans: 2:26
